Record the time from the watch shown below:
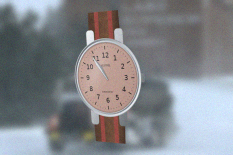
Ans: 10:54
